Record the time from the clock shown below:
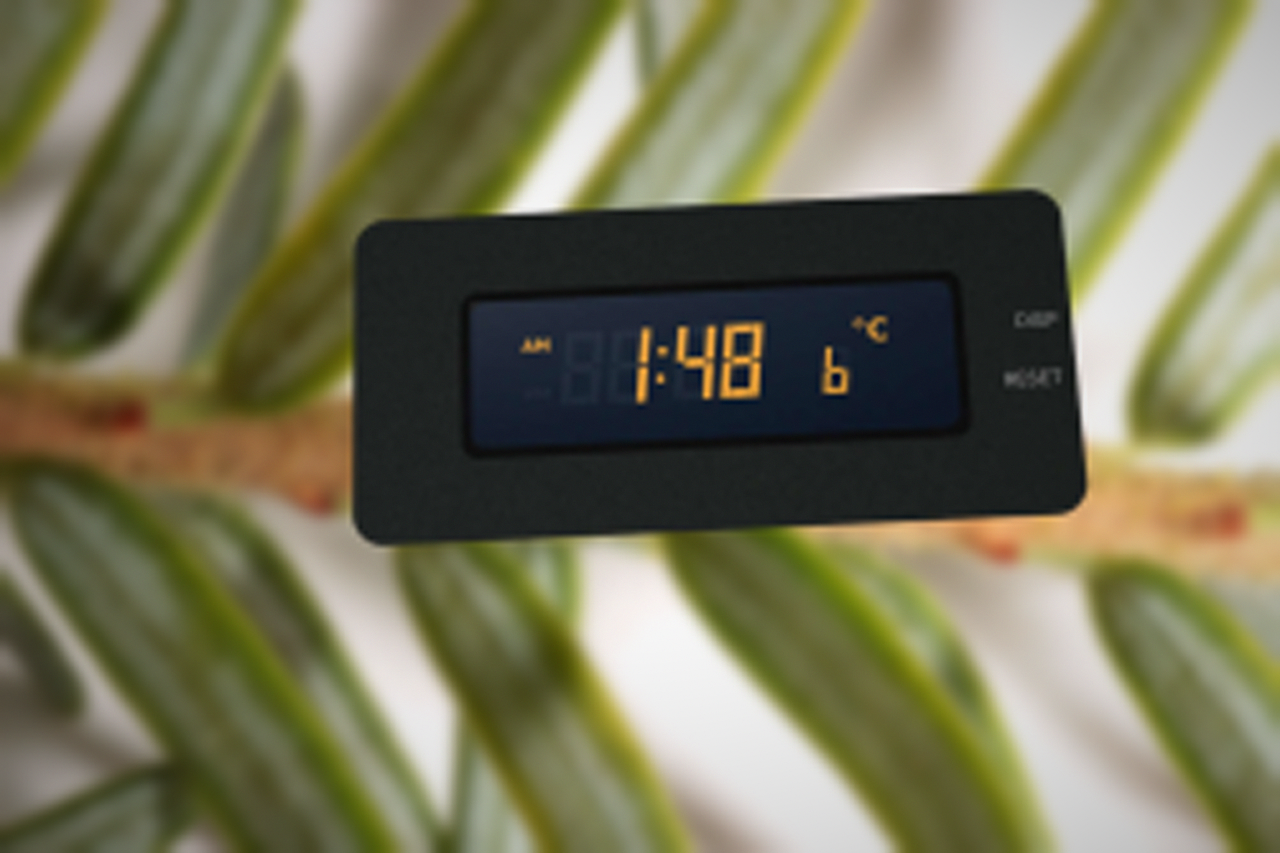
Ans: 1:48
